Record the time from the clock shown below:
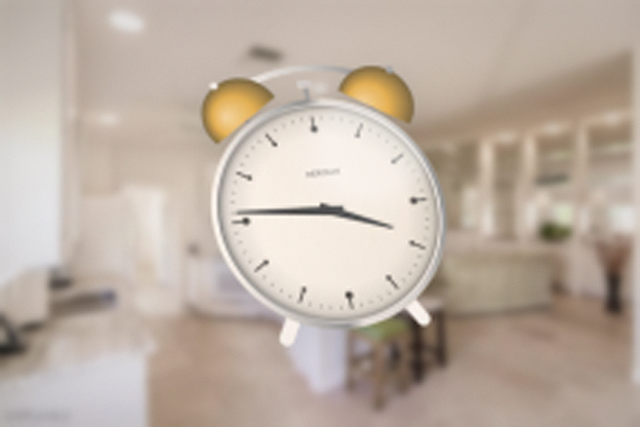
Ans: 3:46
